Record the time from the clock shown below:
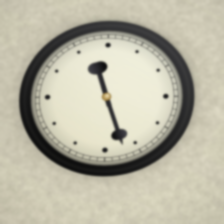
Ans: 11:27
